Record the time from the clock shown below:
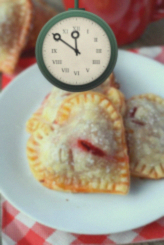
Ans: 11:51
